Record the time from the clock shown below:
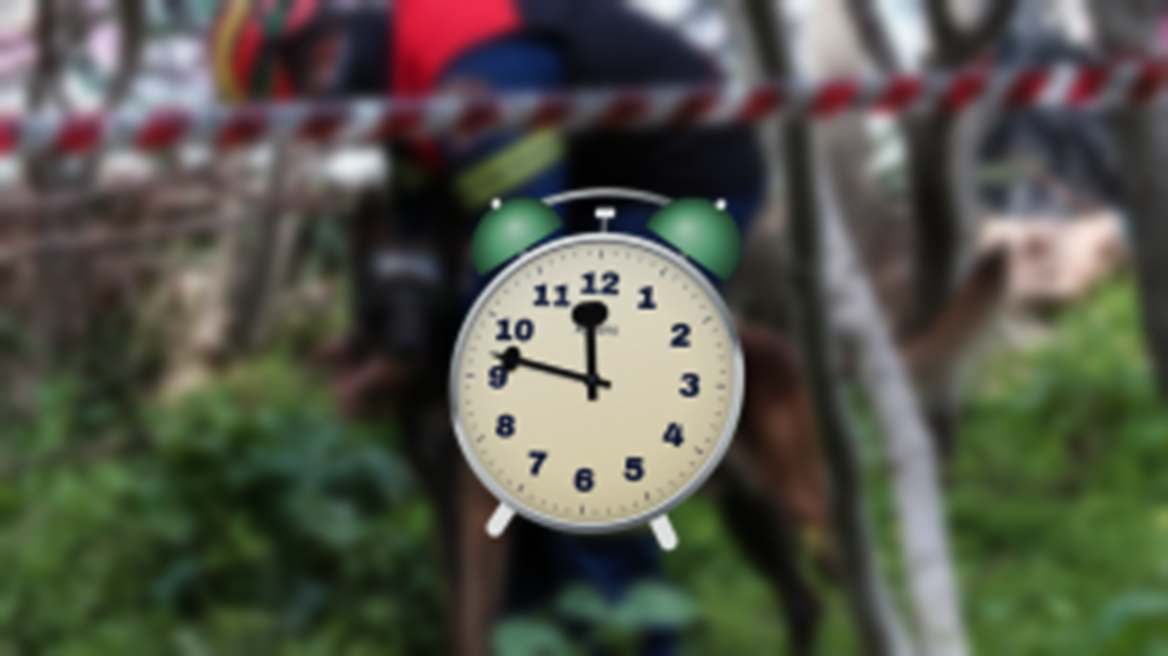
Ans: 11:47
